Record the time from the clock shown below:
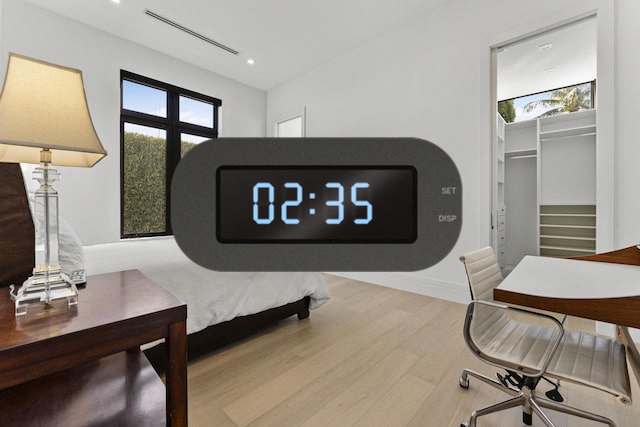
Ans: 2:35
